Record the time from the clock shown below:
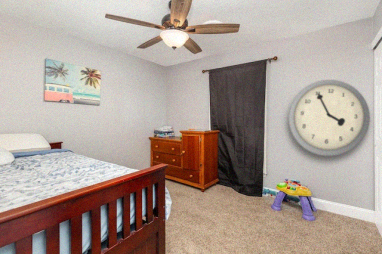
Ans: 3:55
